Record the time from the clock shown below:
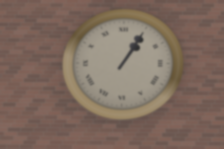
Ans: 1:05
